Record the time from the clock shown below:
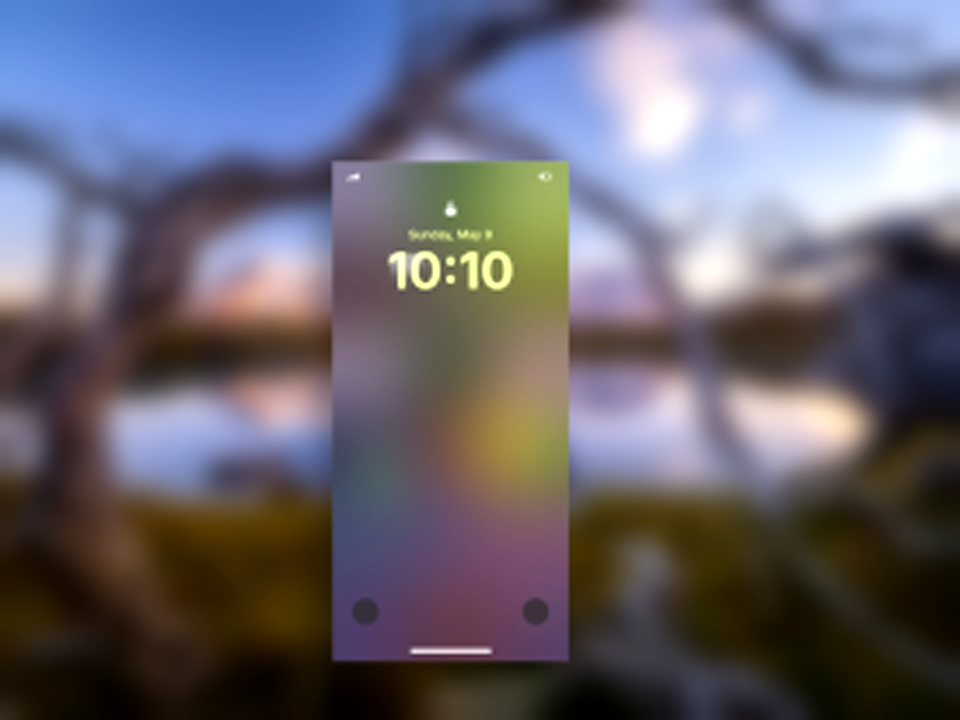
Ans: 10:10
